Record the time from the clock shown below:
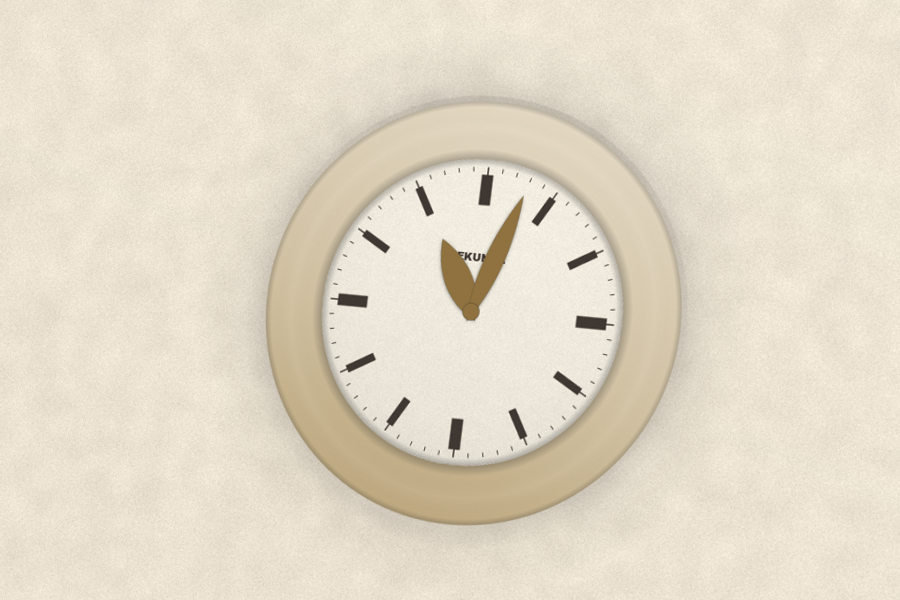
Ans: 11:03
